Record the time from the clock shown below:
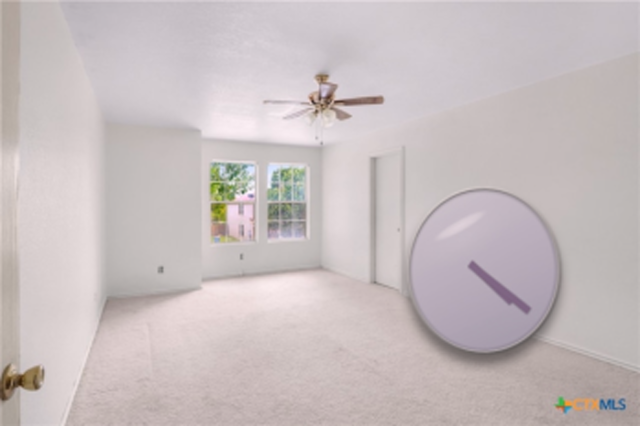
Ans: 4:21
